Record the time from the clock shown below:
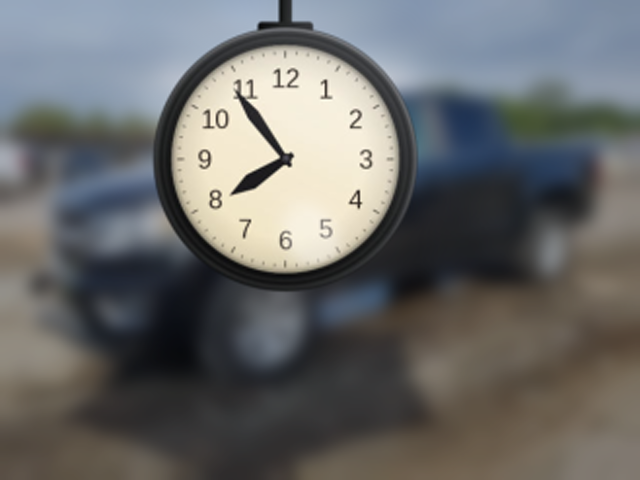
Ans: 7:54
